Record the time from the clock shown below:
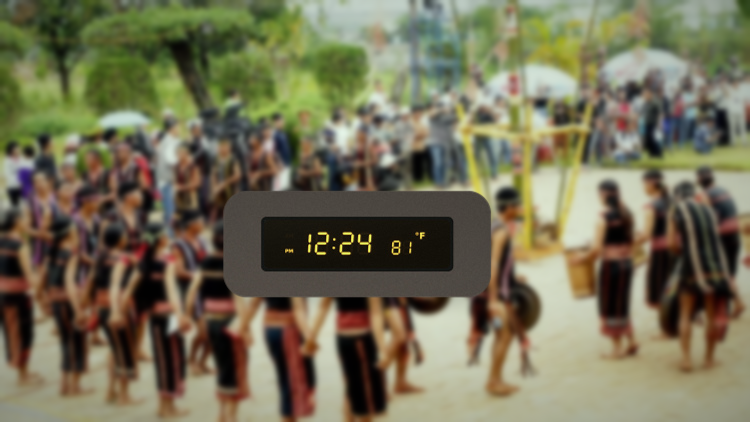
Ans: 12:24
